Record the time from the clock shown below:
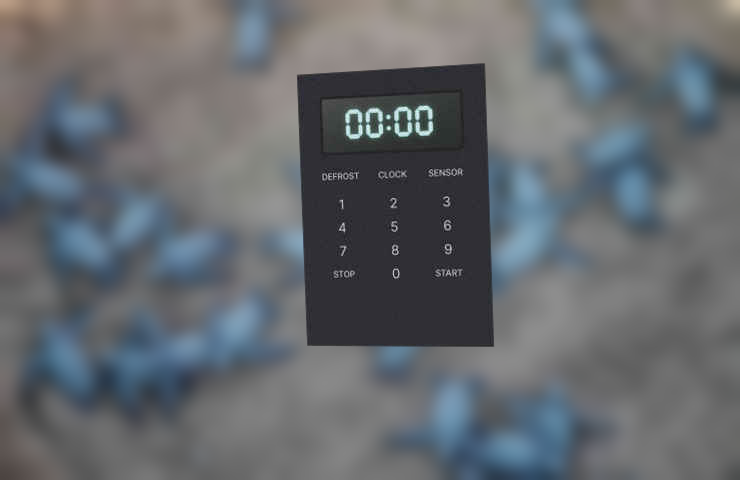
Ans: 0:00
